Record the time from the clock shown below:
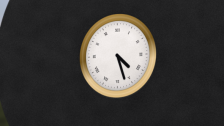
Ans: 4:27
